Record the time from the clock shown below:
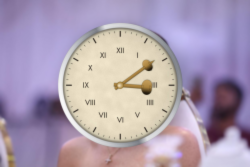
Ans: 3:09
